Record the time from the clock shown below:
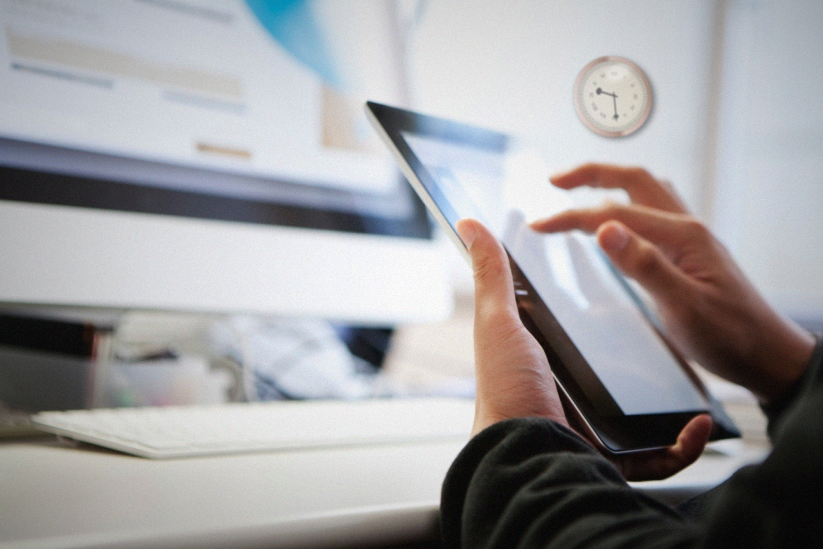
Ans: 9:29
